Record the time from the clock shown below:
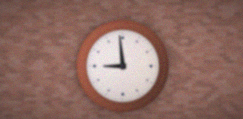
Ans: 8:59
